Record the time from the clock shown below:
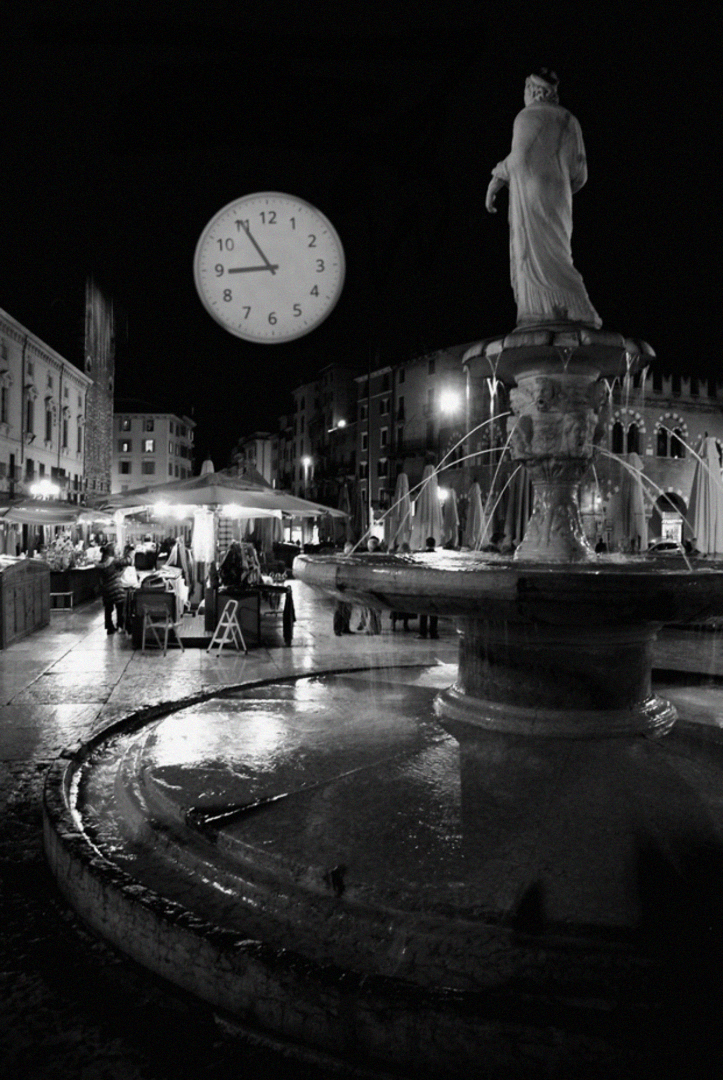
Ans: 8:55
